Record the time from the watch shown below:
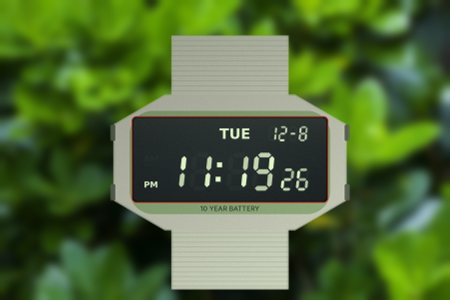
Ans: 11:19:26
